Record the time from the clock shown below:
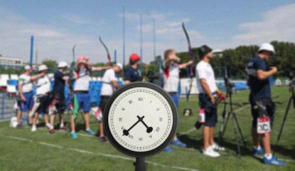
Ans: 4:38
